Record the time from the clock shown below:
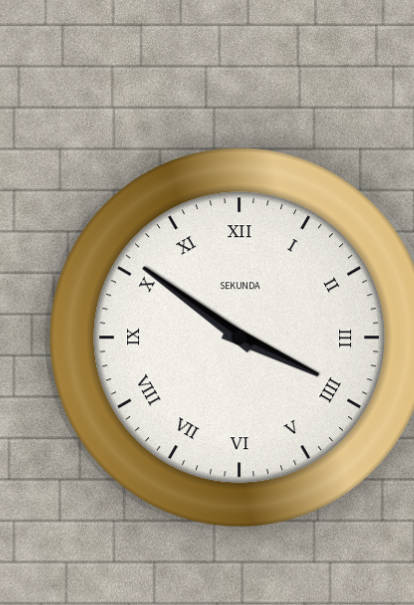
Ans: 3:51
